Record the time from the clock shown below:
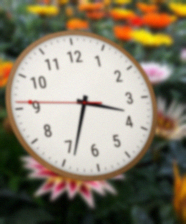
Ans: 3:33:46
